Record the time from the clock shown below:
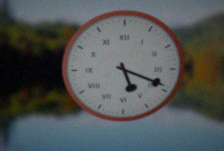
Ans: 5:19
